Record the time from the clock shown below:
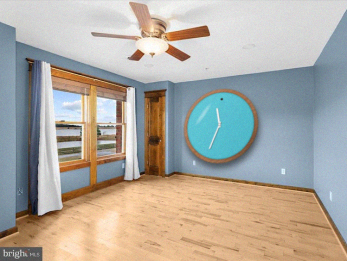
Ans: 11:33
